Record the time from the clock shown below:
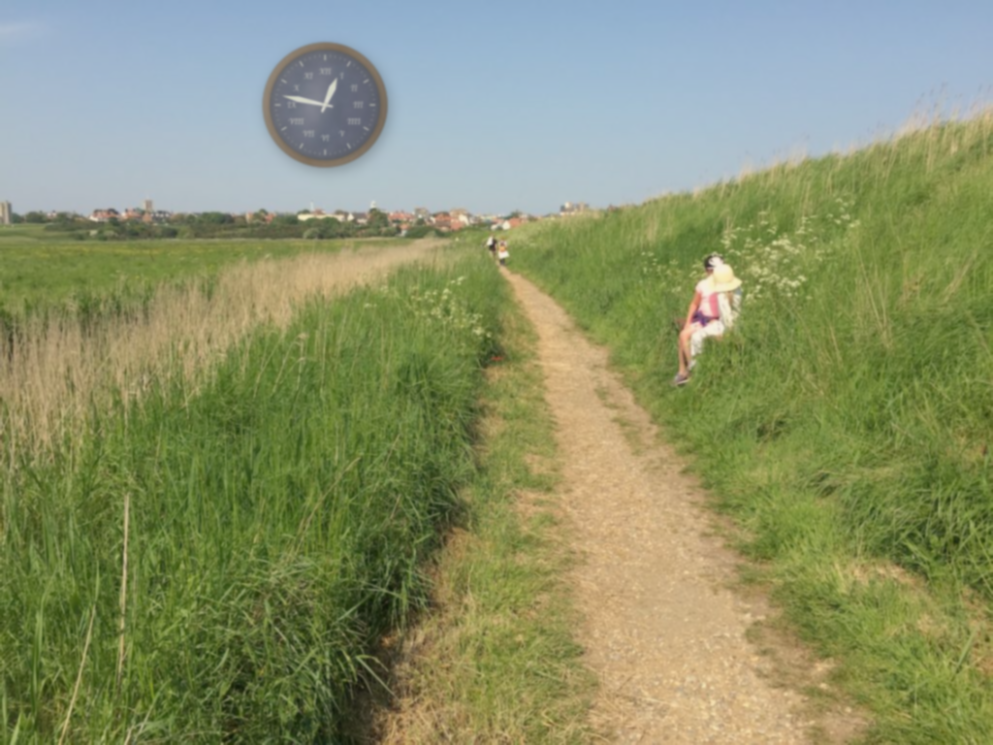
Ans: 12:47
